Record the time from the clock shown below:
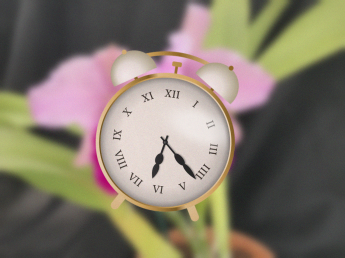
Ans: 6:22
